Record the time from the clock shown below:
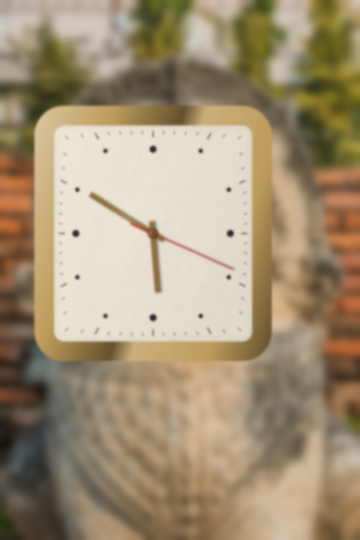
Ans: 5:50:19
